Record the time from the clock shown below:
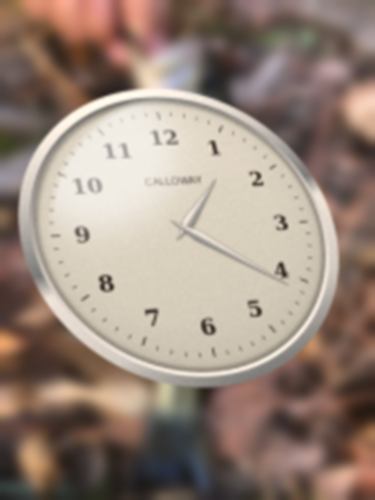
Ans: 1:21
